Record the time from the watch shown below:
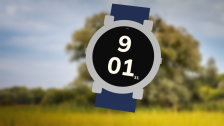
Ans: 9:01
